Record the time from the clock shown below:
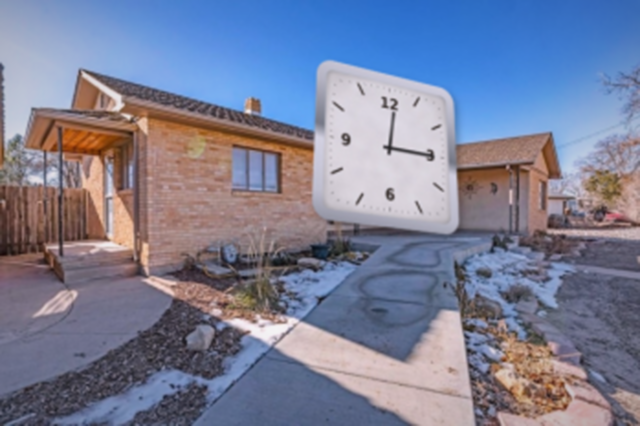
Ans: 12:15
